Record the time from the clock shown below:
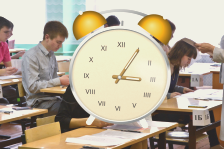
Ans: 3:05
